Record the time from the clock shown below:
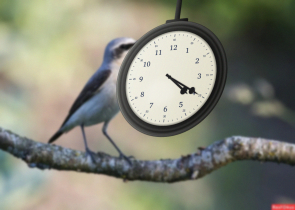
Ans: 4:20
